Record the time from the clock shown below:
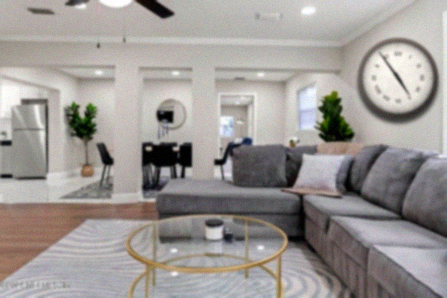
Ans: 4:54
